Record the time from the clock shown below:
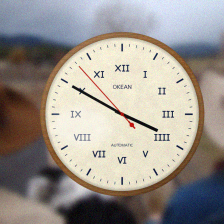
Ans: 3:49:53
